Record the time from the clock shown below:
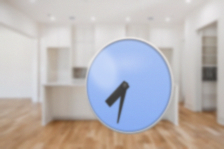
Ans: 7:32
